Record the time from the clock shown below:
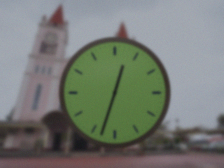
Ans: 12:33
